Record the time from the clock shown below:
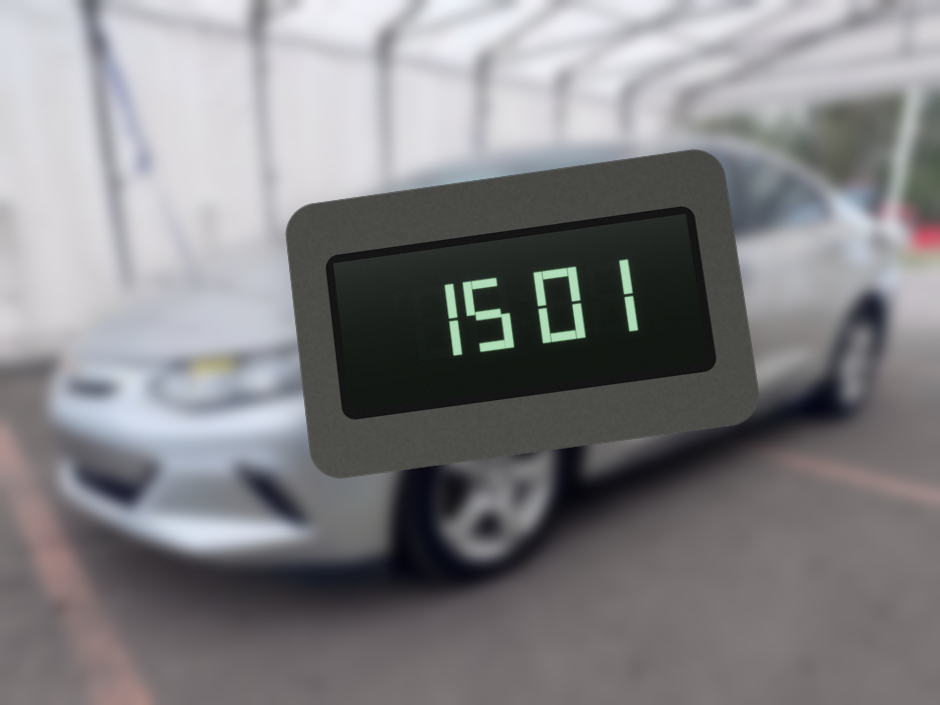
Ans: 15:01
